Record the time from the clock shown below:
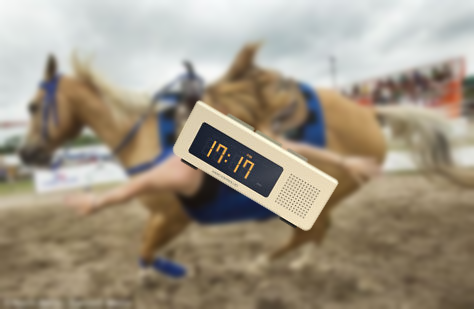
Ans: 17:17
